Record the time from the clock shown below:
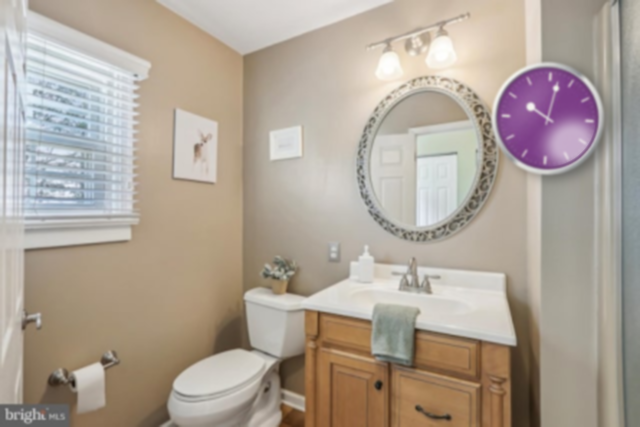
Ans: 10:02
